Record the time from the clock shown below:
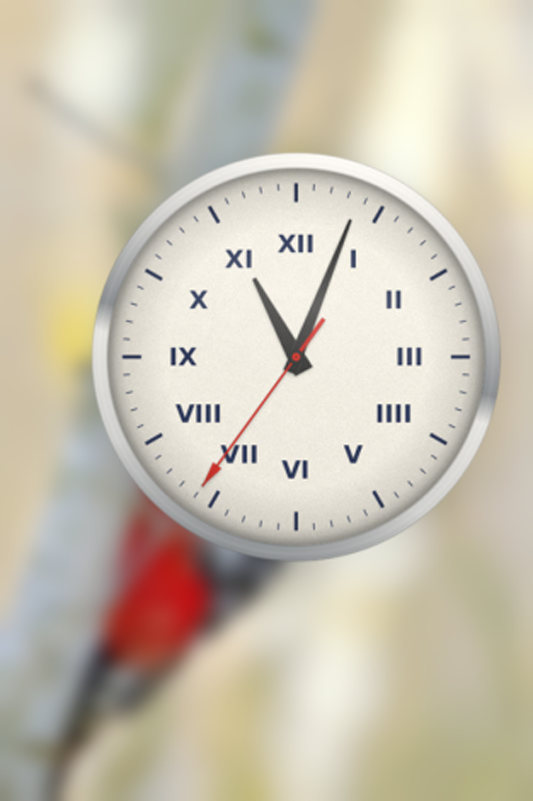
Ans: 11:03:36
